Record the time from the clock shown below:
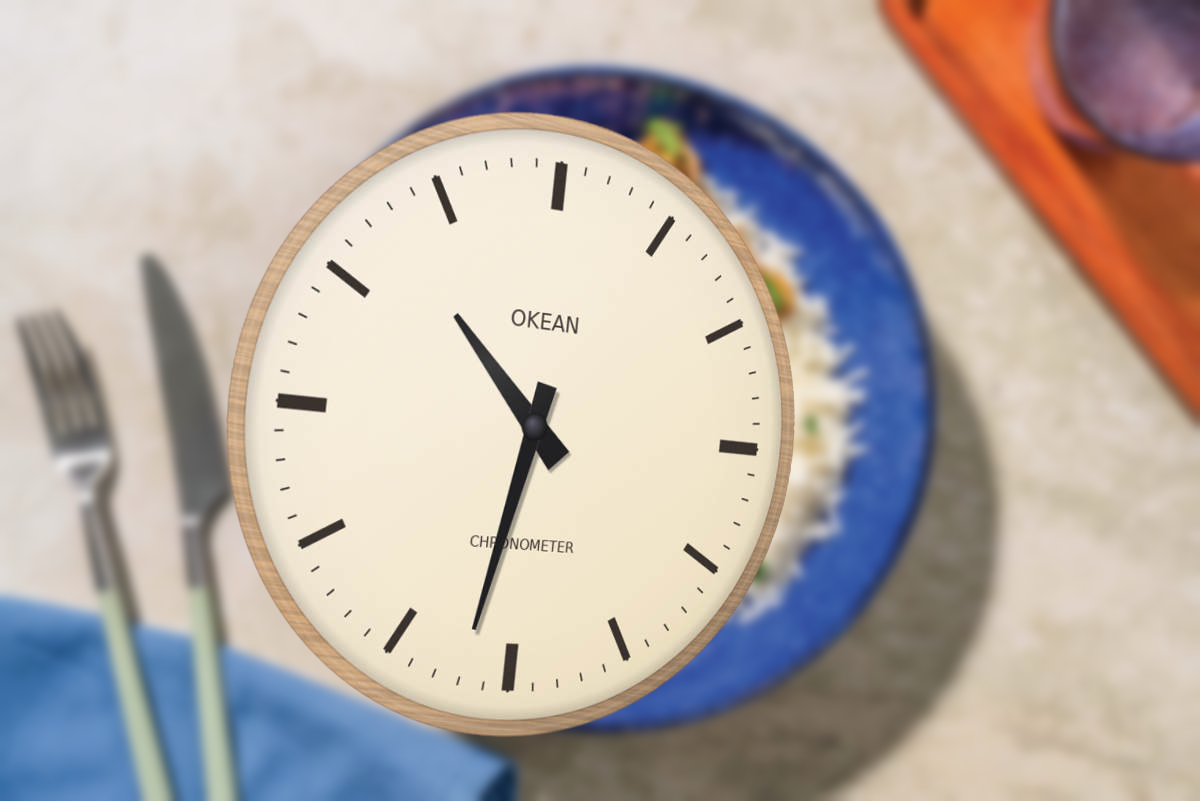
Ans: 10:32
